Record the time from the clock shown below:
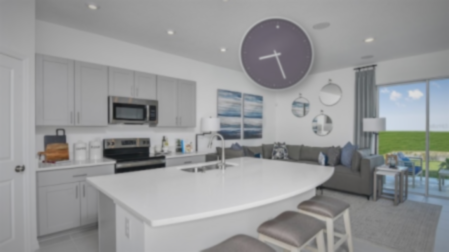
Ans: 8:26
